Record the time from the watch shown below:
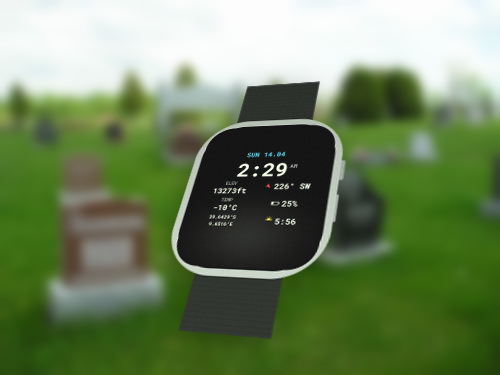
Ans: 2:29
